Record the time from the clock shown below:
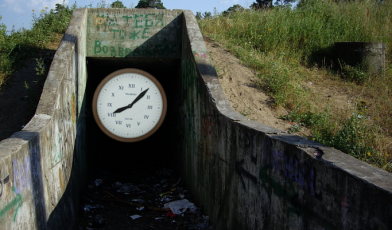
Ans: 8:07
